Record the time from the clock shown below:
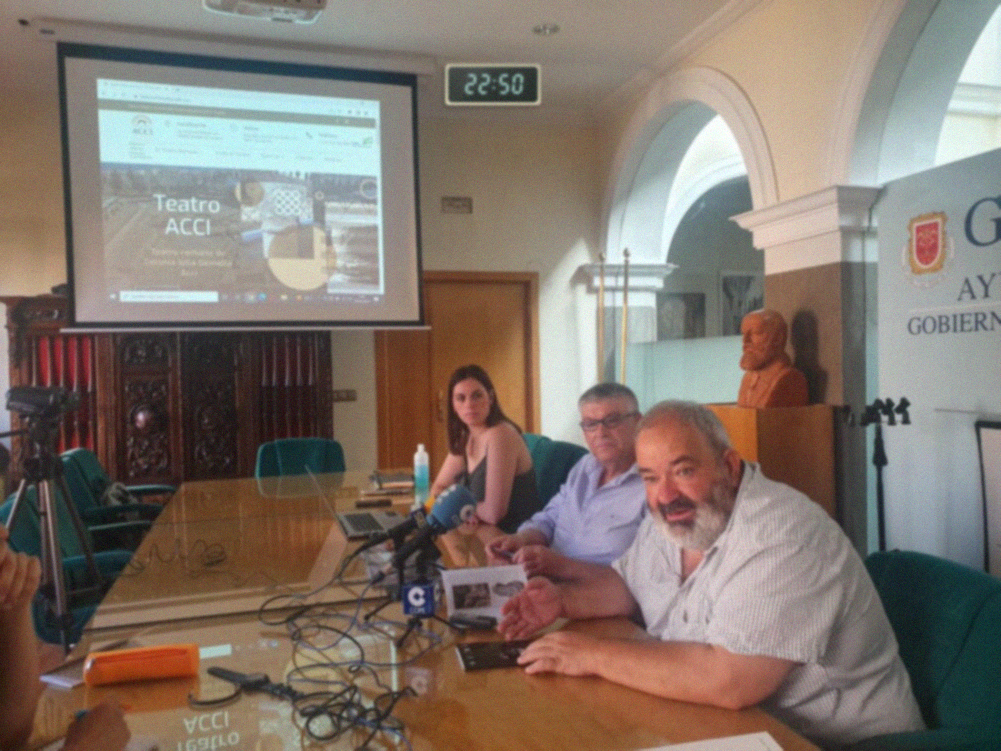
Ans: 22:50
